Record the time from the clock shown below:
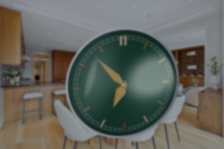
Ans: 6:53
